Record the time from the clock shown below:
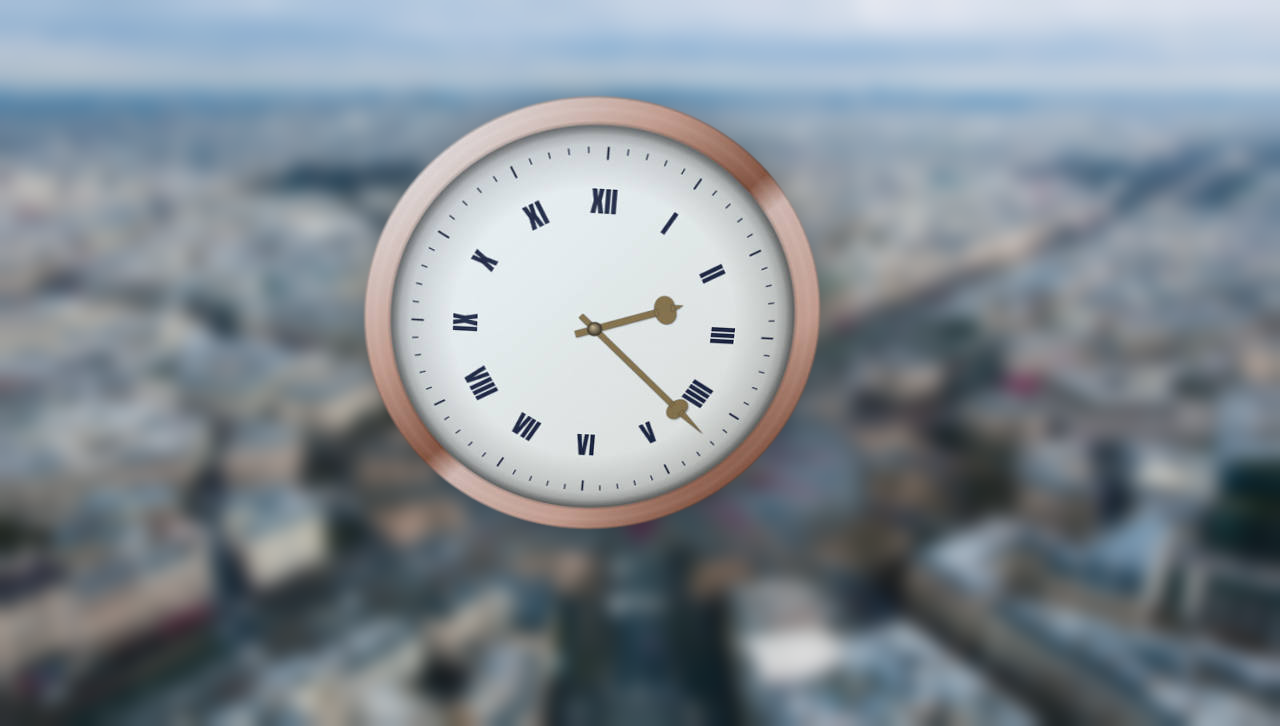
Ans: 2:22
